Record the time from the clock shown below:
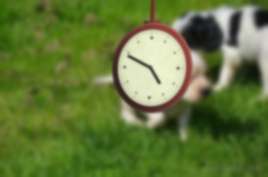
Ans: 4:49
